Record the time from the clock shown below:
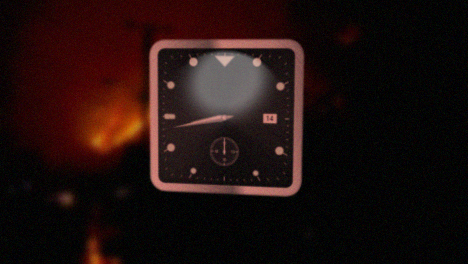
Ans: 8:43
